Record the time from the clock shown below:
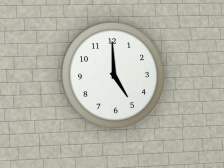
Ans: 5:00
